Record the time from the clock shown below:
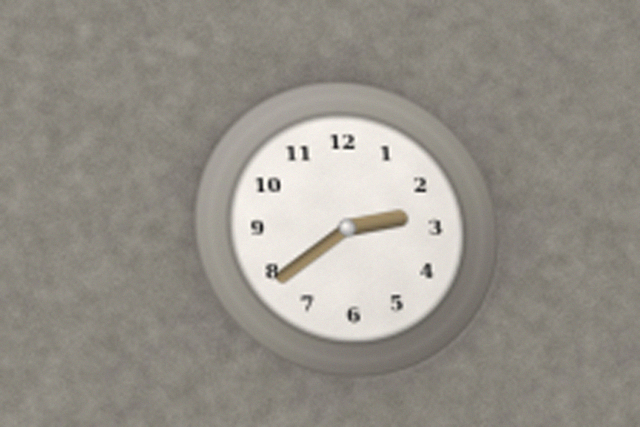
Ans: 2:39
